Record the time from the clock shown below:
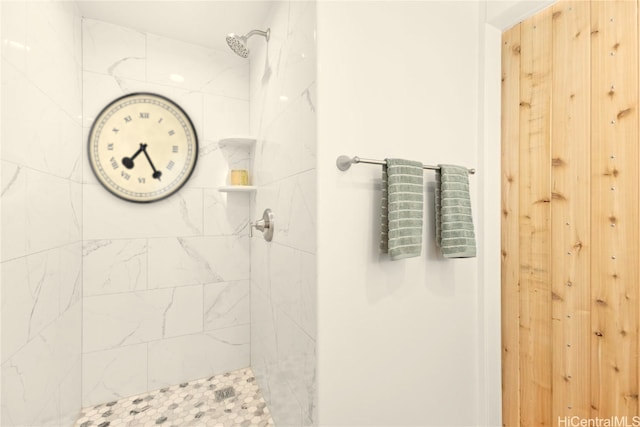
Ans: 7:25
